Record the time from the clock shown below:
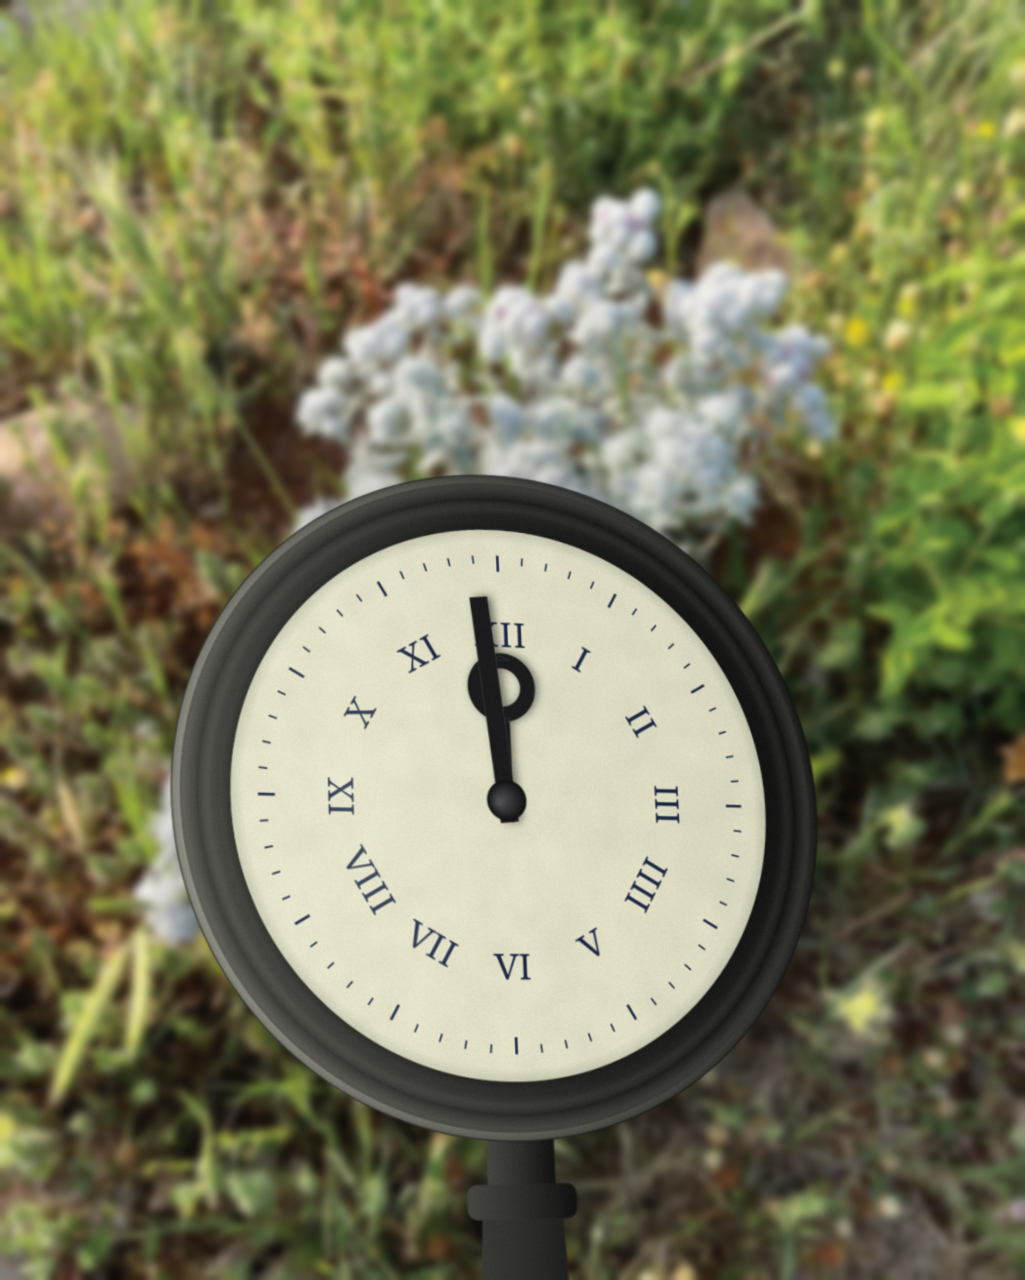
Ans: 11:59
